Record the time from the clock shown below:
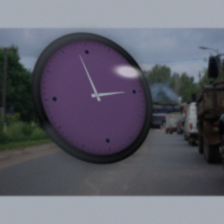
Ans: 2:58
